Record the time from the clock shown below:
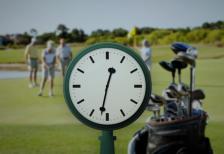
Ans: 12:32
